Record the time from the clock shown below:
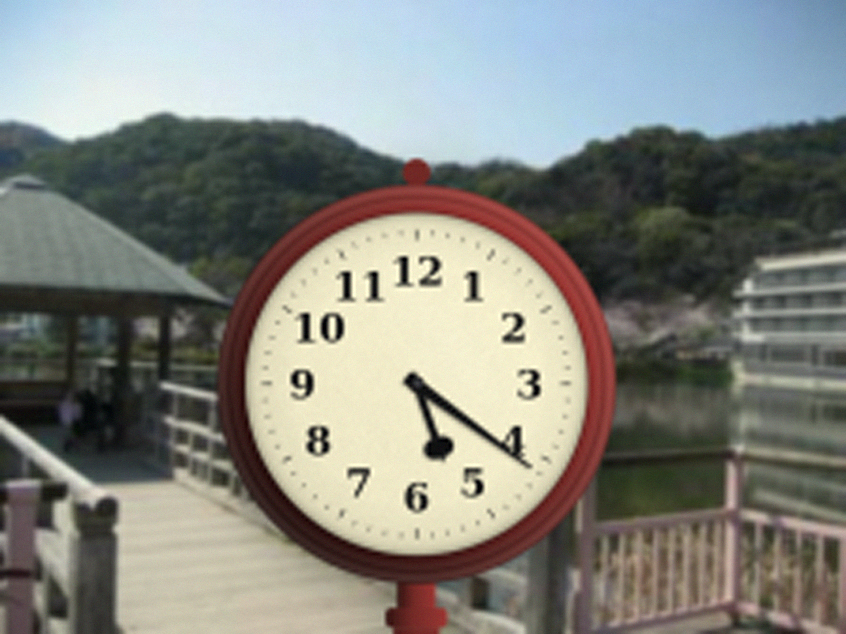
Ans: 5:21
